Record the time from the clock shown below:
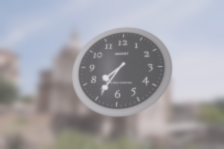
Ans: 7:35
